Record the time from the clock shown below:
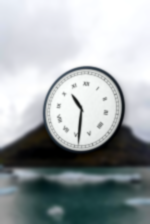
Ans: 10:29
